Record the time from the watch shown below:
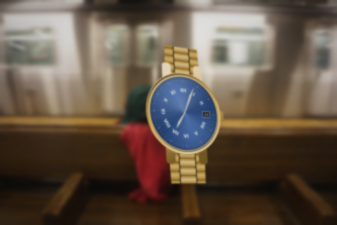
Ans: 7:04
